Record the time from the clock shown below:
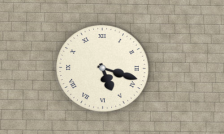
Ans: 5:18
